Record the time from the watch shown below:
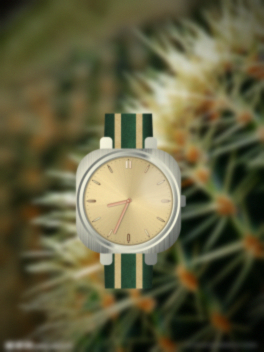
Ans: 8:34
